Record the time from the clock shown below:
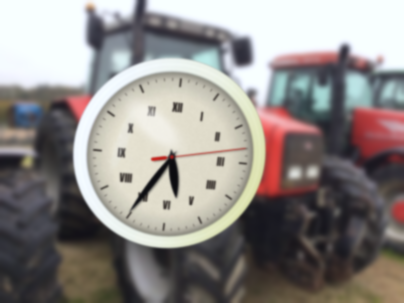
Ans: 5:35:13
